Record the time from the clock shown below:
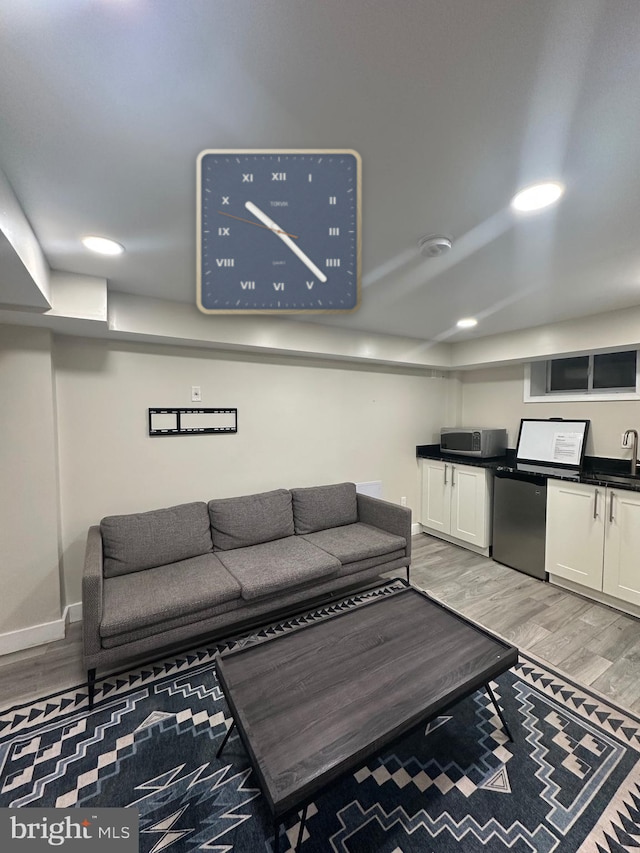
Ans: 10:22:48
